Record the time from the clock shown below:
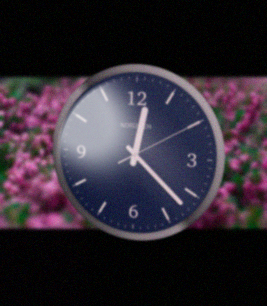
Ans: 12:22:10
